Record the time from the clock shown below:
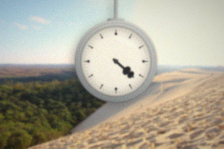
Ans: 4:22
